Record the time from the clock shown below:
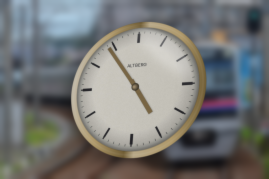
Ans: 4:54
